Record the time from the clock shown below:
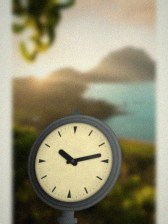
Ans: 10:13
